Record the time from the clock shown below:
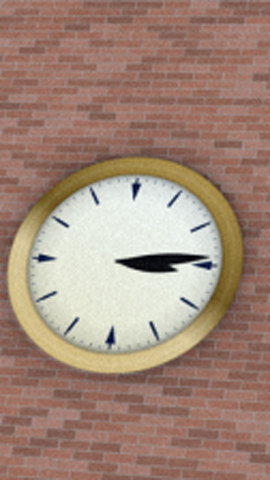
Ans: 3:14
